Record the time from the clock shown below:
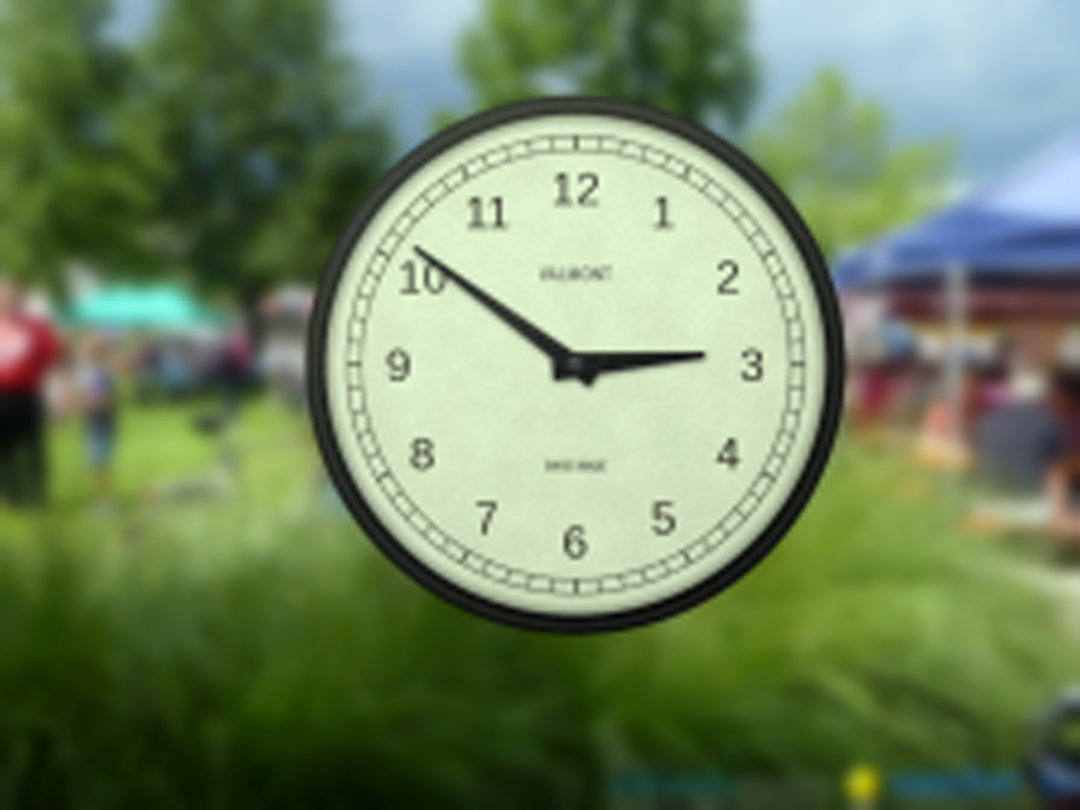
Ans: 2:51
